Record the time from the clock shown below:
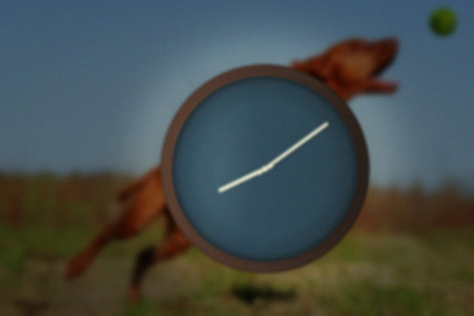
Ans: 8:09
